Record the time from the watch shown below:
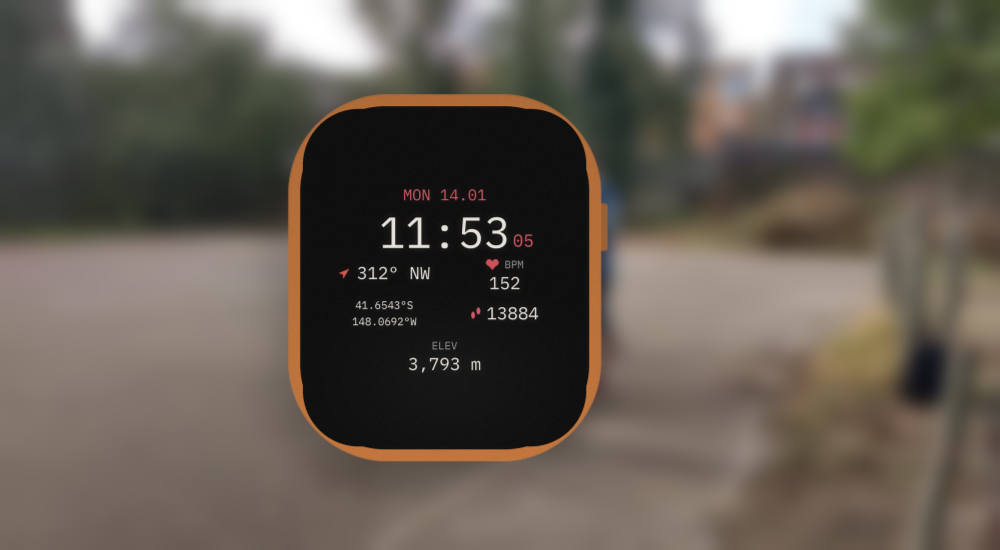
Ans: 11:53:05
